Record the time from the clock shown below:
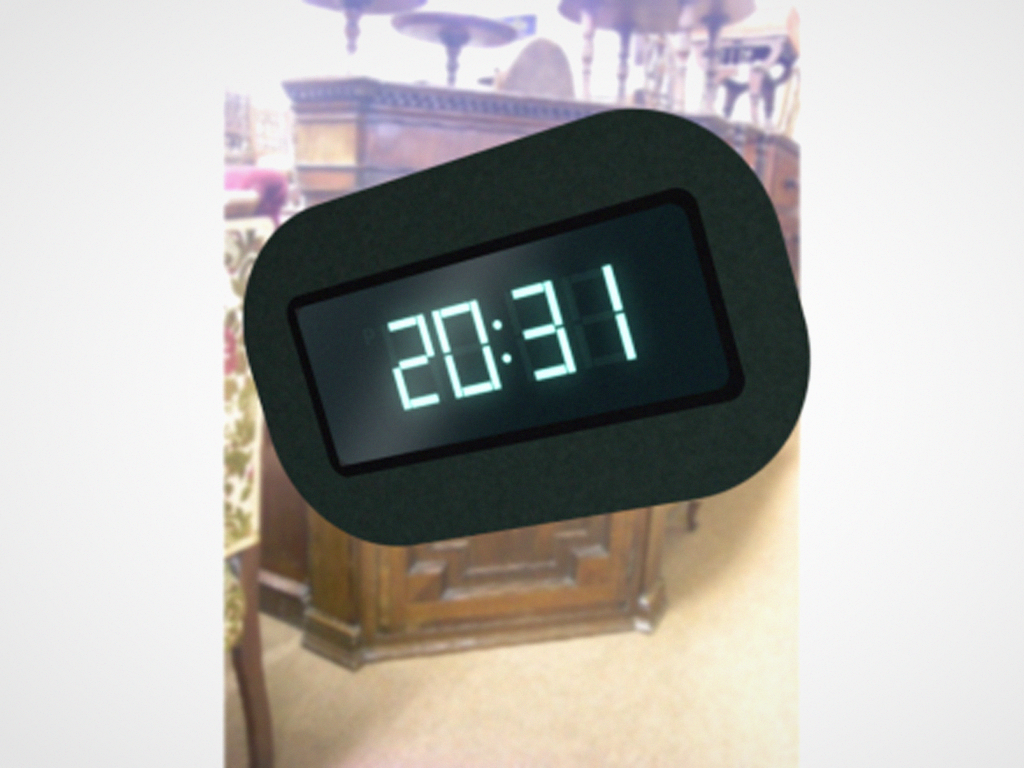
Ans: 20:31
